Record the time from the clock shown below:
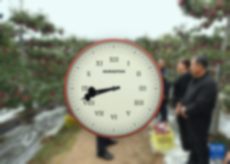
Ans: 8:42
